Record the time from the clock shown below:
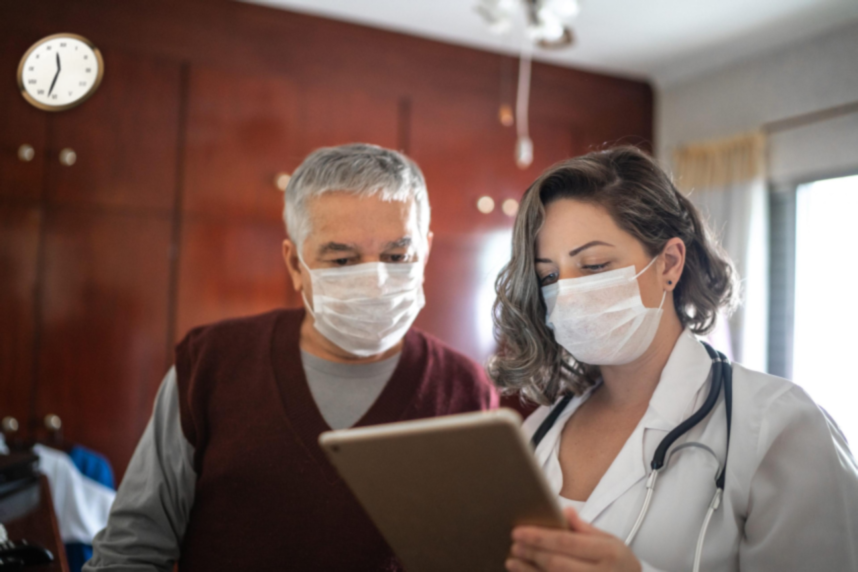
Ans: 11:32
